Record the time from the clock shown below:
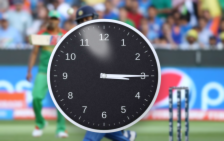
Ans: 3:15
